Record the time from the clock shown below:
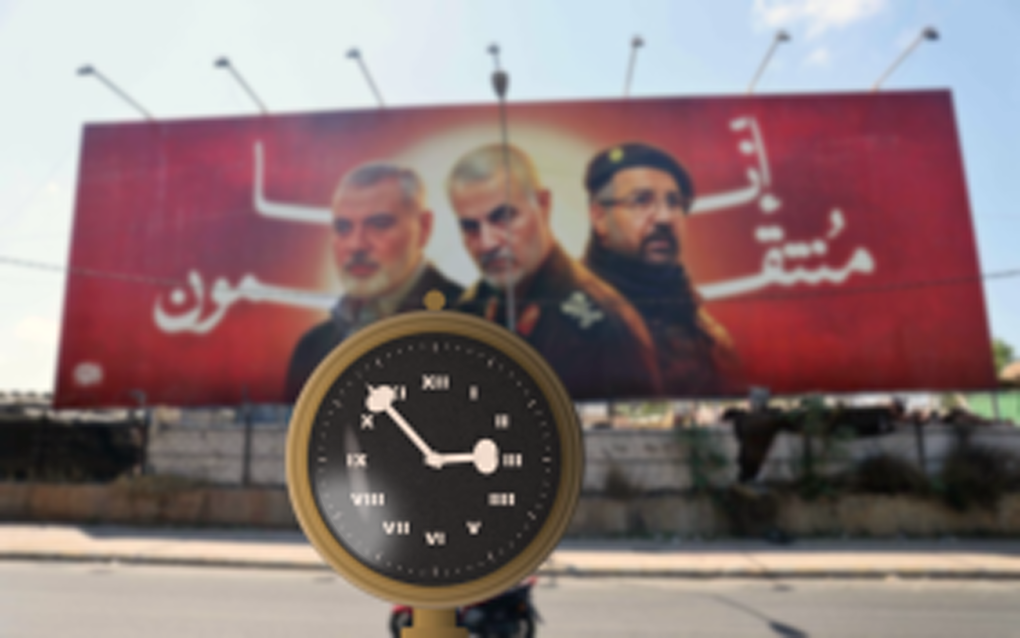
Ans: 2:53
